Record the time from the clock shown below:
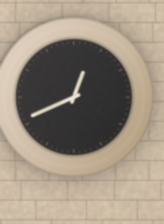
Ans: 12:41
